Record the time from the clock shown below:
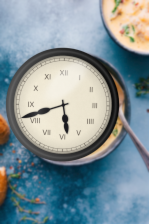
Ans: 5:42
